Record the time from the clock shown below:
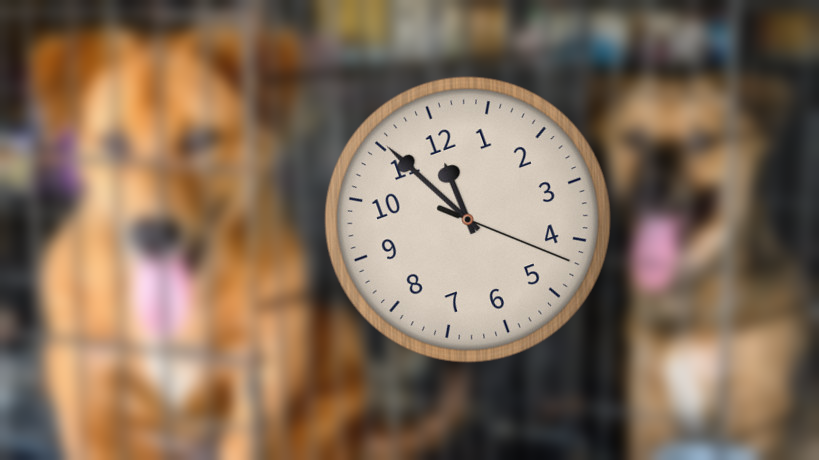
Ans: 11:55:22
